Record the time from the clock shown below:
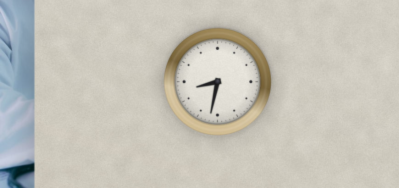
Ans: 8:32
